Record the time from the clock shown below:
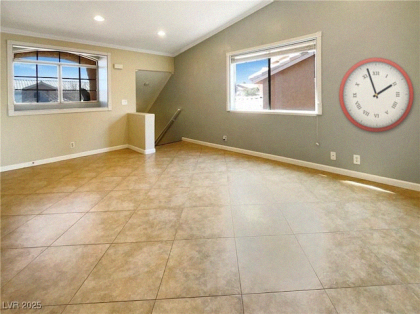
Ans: 1:57
